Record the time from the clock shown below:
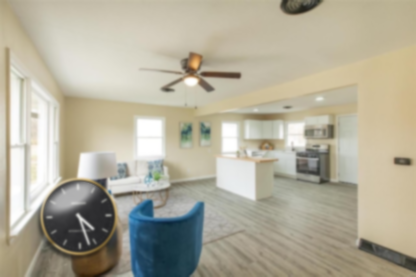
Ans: 4:27
